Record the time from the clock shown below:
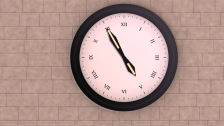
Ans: 4:55
